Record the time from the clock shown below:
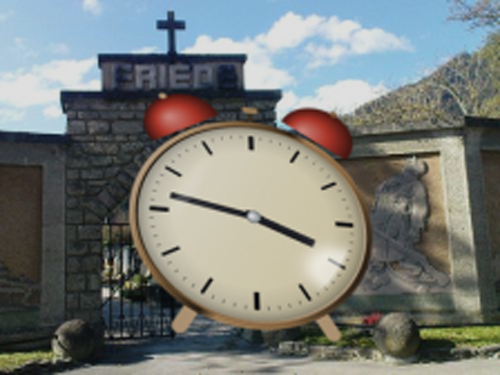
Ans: 3:47
